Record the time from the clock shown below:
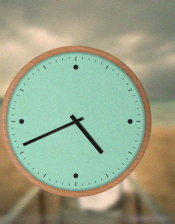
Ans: 4:41
